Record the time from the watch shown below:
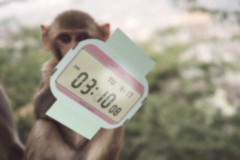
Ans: 3:10:08
